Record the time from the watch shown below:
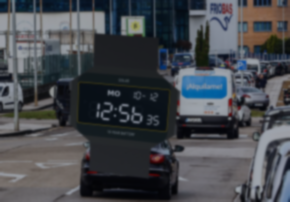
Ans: 12:56
